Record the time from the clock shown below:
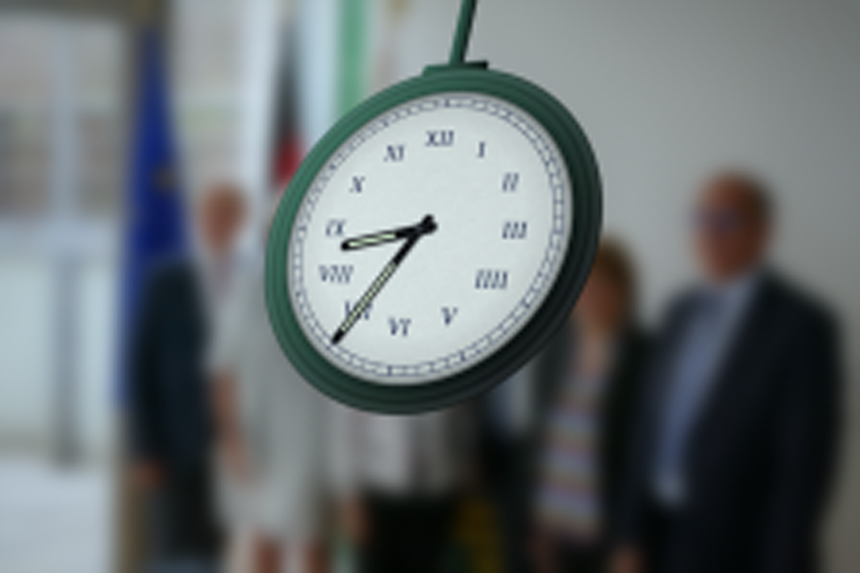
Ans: 8:35
